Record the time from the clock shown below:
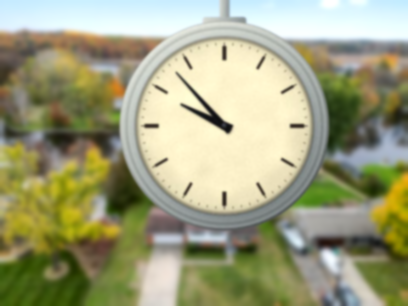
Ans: 9:53
